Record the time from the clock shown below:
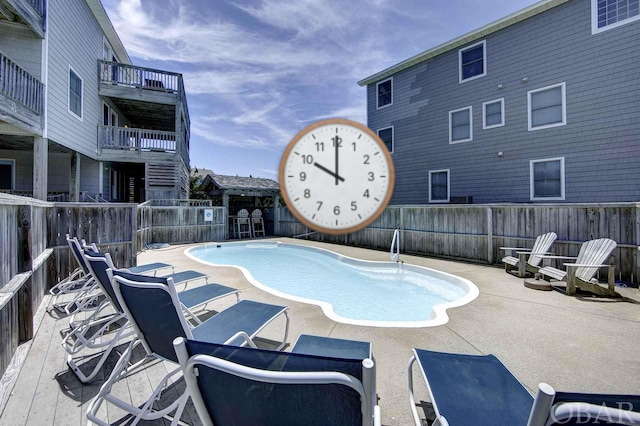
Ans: 10:00
